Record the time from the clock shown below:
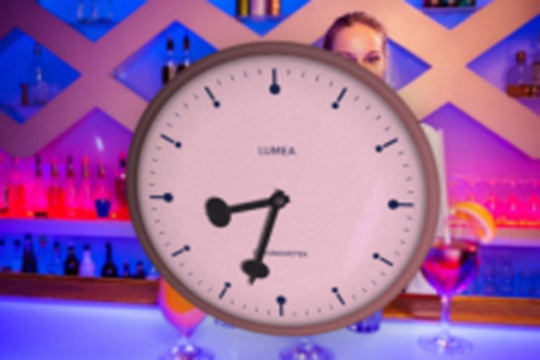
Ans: 8:33
